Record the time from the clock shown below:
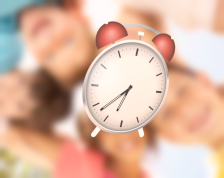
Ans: 6:38
